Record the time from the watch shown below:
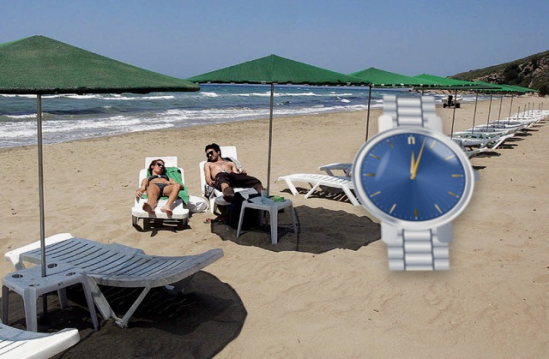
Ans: 12:03
